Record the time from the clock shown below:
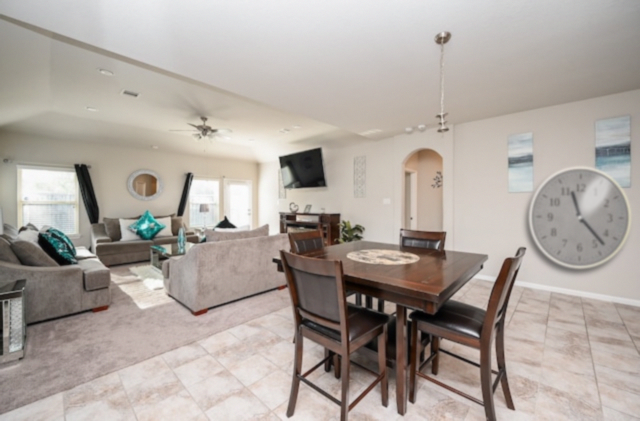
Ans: 11:23
